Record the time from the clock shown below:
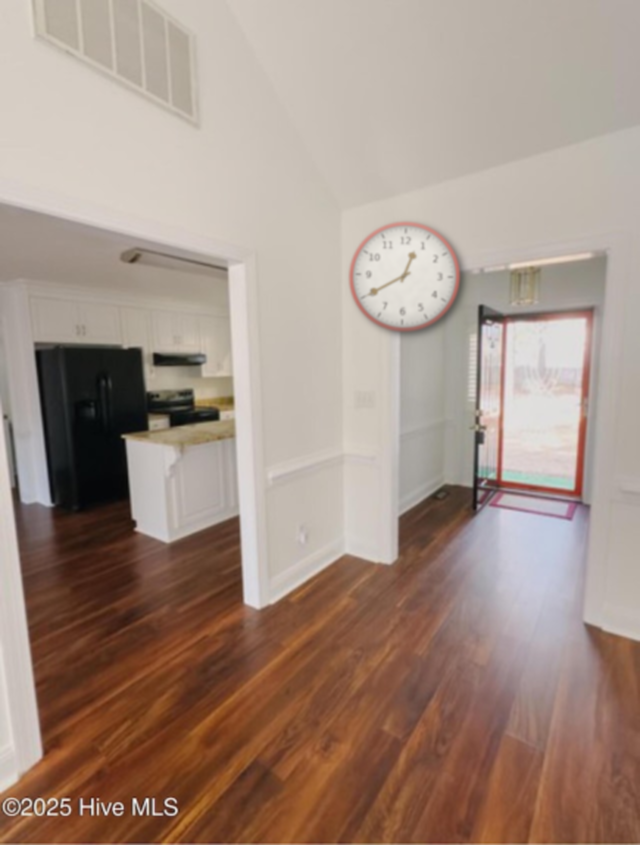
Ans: 12:40
